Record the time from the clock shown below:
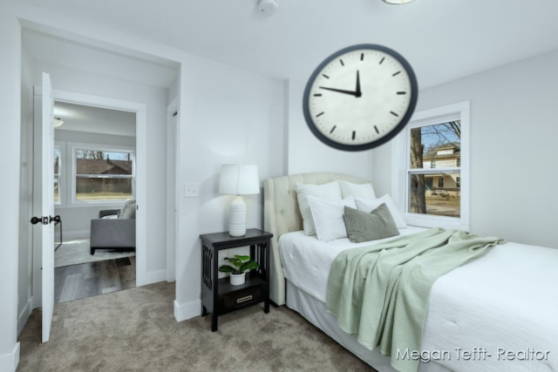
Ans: 11:47
